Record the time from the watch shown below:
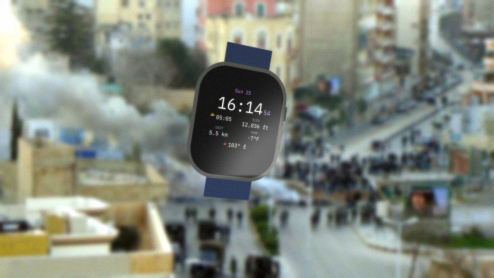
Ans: 16:14
